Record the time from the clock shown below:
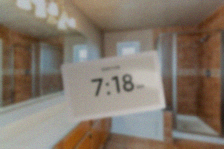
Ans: 7:18
